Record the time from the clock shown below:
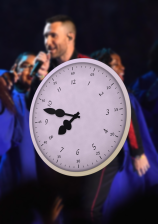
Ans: 7:48
